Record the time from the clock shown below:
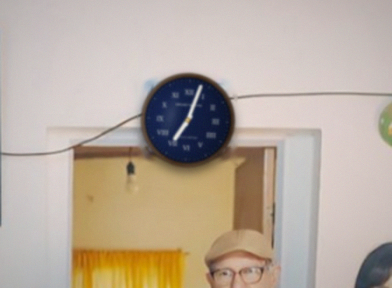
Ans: 7:03
